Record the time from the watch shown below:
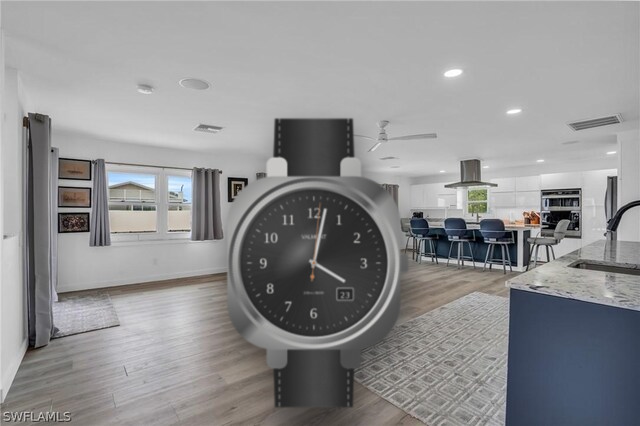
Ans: 4:02:01
